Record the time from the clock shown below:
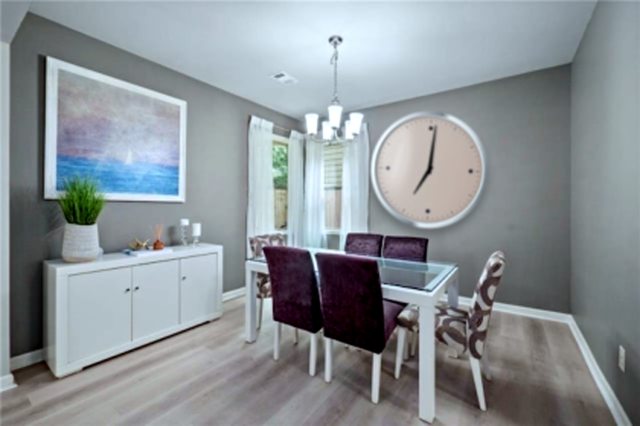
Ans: 7:01
